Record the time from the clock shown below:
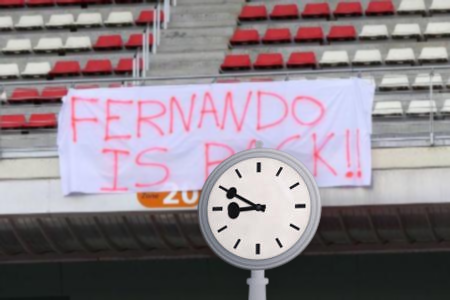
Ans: 8:50
